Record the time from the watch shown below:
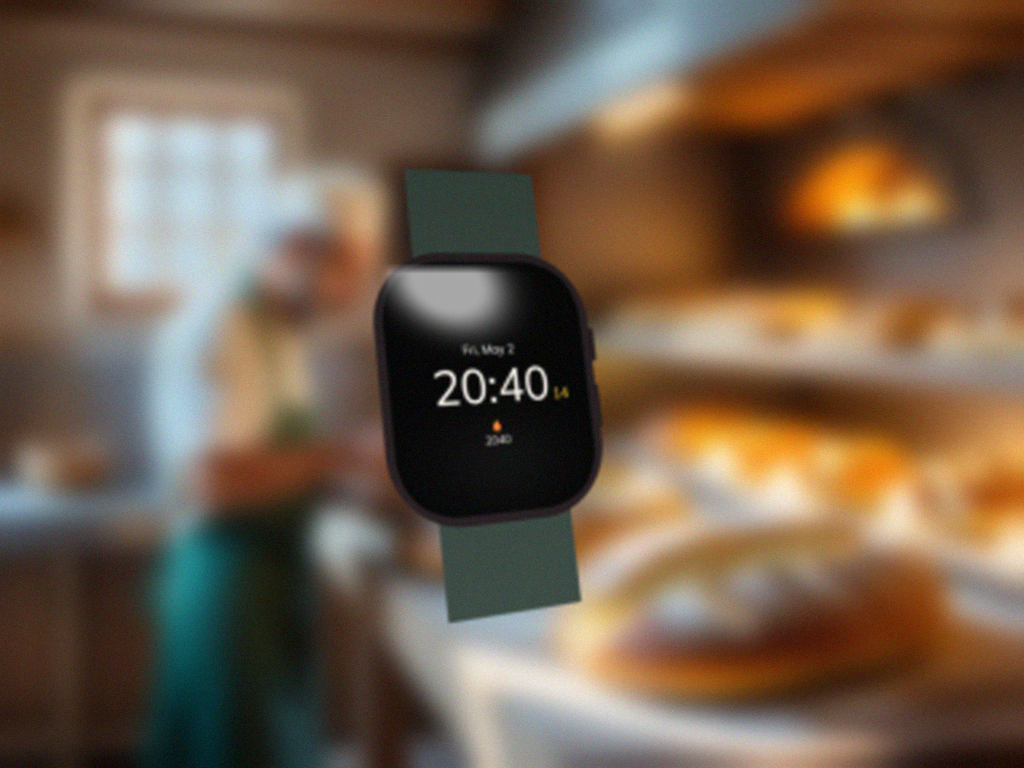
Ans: 20:40
